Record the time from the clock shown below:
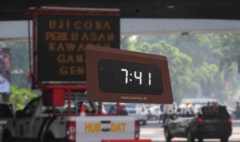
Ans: 7:41
